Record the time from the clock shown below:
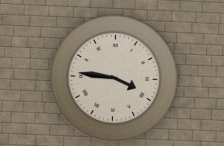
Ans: 3:46
